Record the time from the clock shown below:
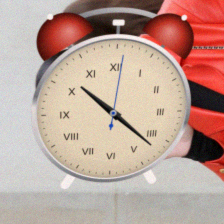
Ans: 10:22:01
